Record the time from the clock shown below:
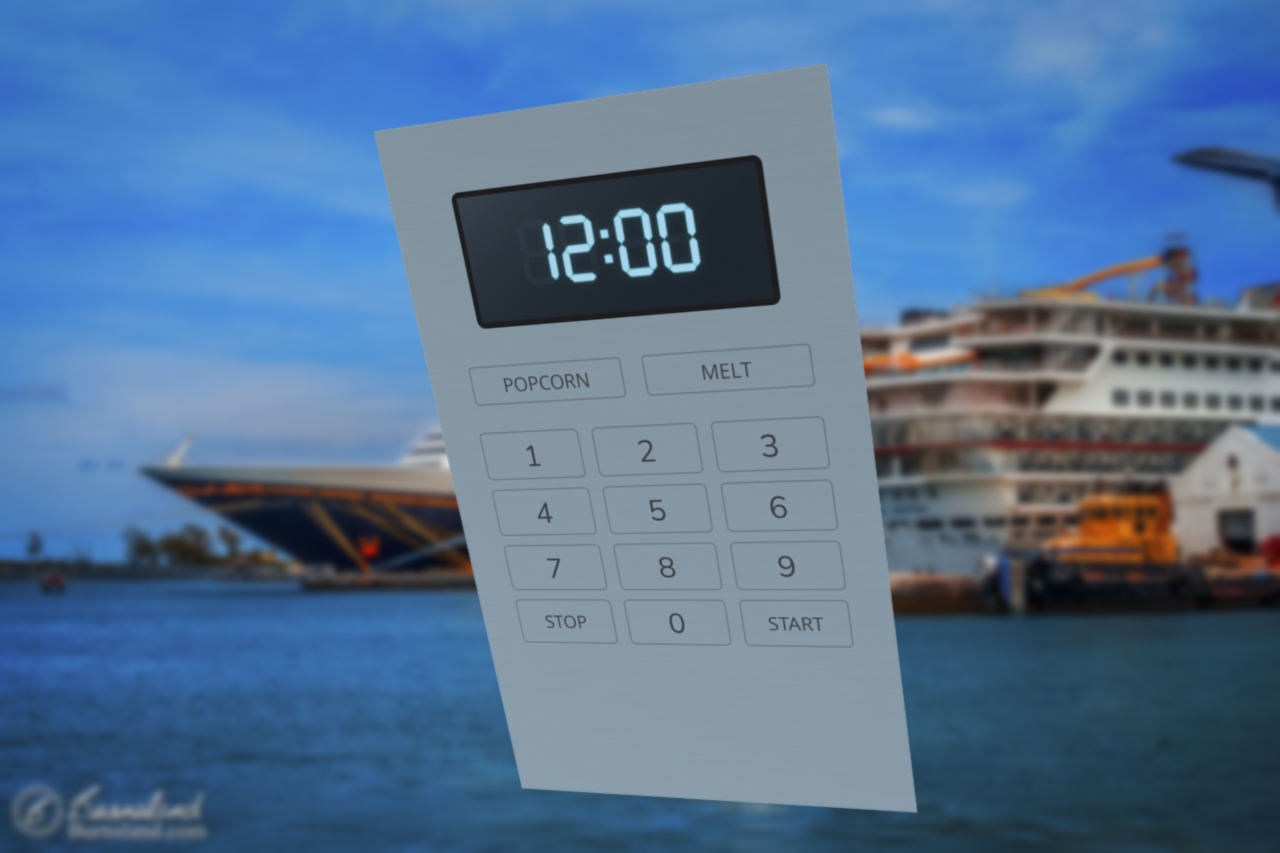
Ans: 12:00
